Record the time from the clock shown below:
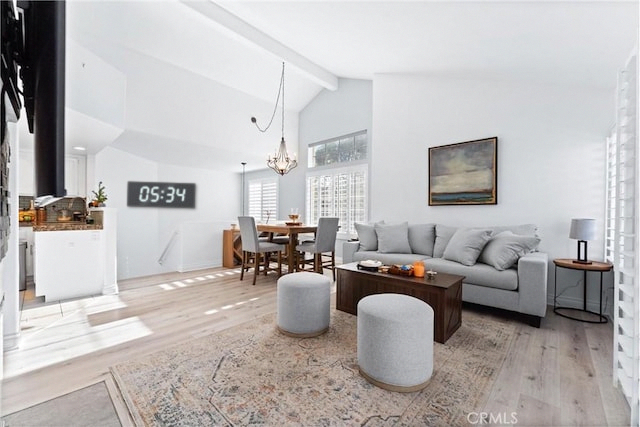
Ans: 5:34
